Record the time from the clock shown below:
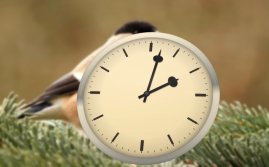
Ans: 2:02
